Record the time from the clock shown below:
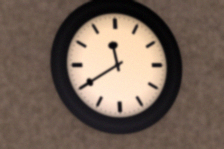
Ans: 11:40
